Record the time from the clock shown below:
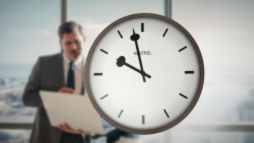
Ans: 9:58
